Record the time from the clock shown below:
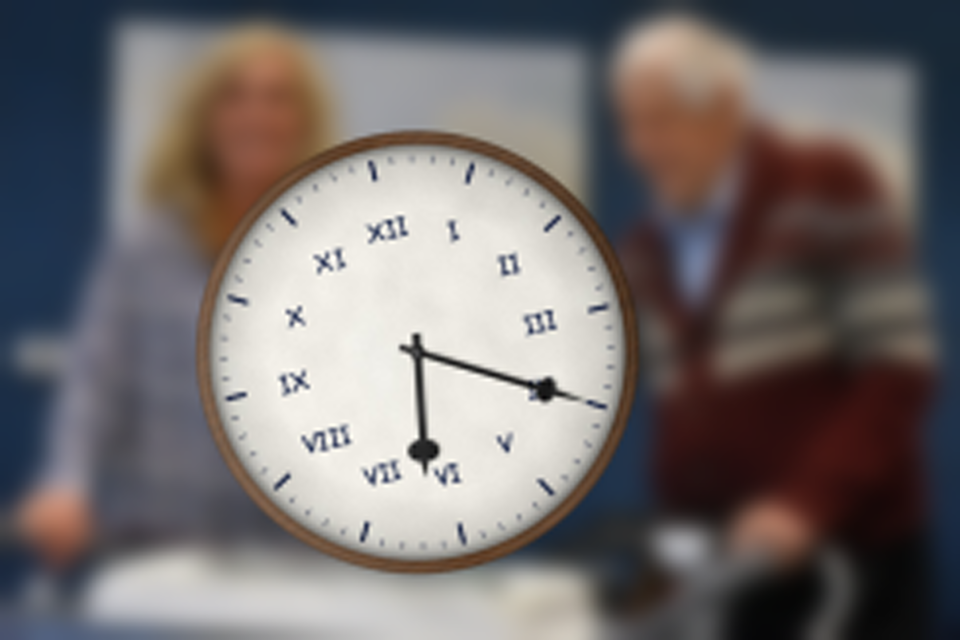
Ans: 6:20
